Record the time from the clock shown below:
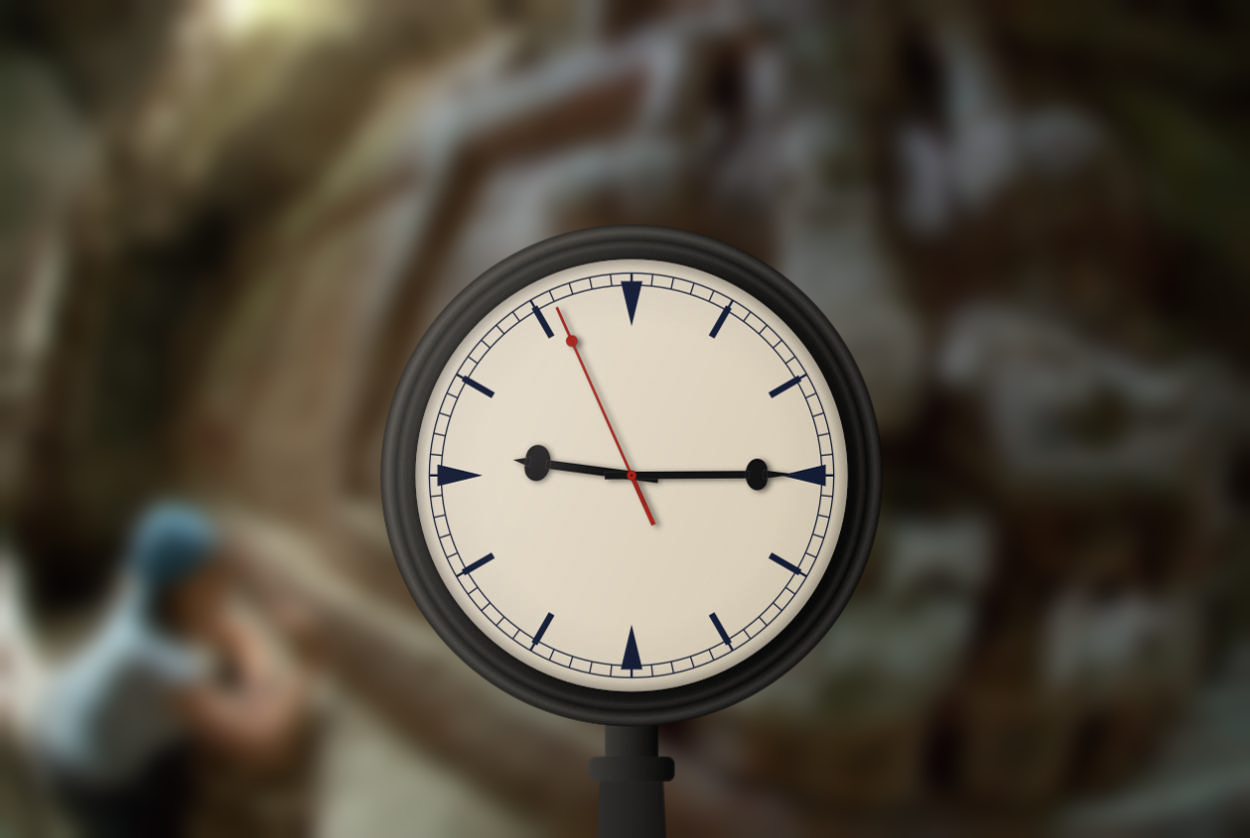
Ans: 9:14:56
